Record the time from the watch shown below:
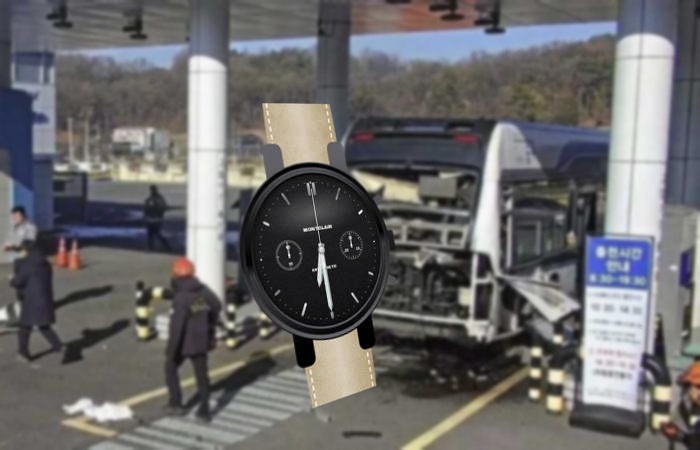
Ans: 6:30
